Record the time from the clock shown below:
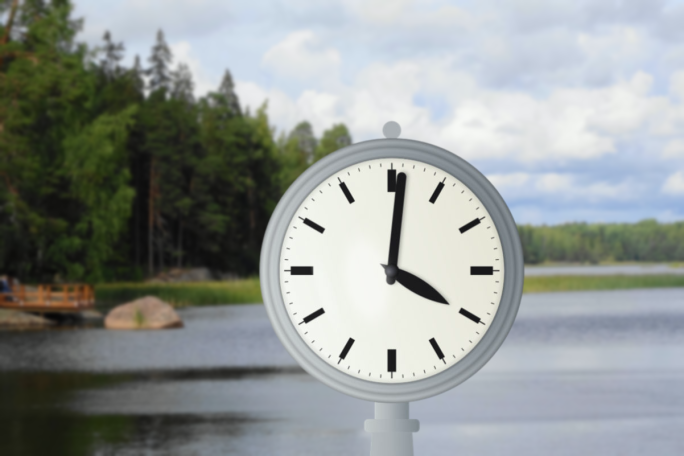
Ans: 4:01
